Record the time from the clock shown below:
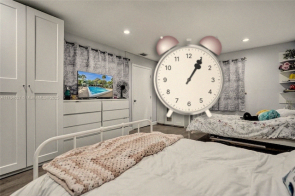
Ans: 1:05
